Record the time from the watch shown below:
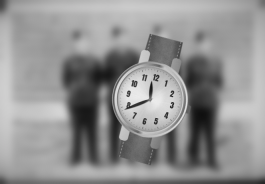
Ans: 11:39
